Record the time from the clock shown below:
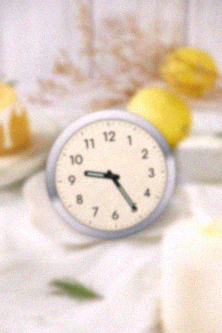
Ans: 9:25
